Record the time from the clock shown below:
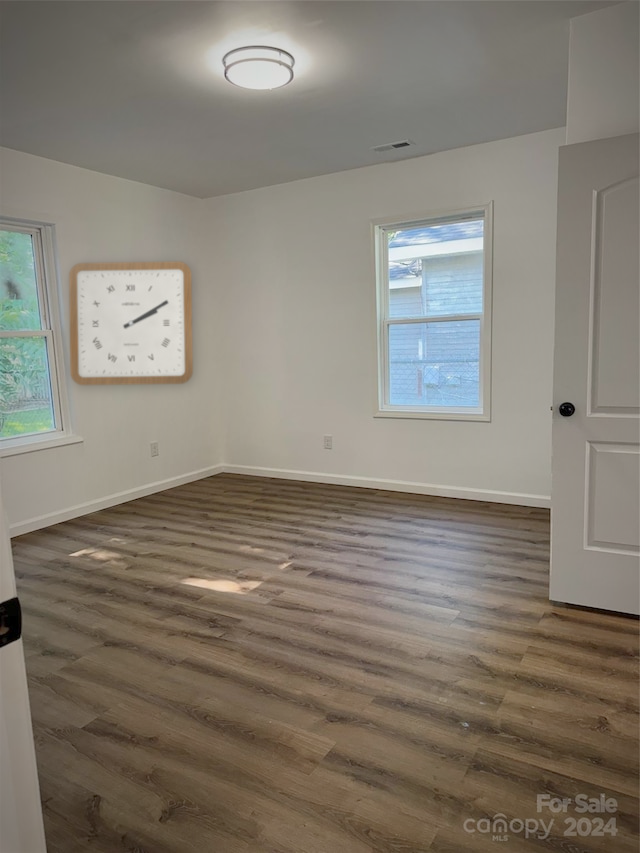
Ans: 2:10
